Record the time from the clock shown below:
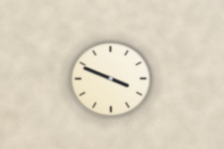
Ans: 3:49
